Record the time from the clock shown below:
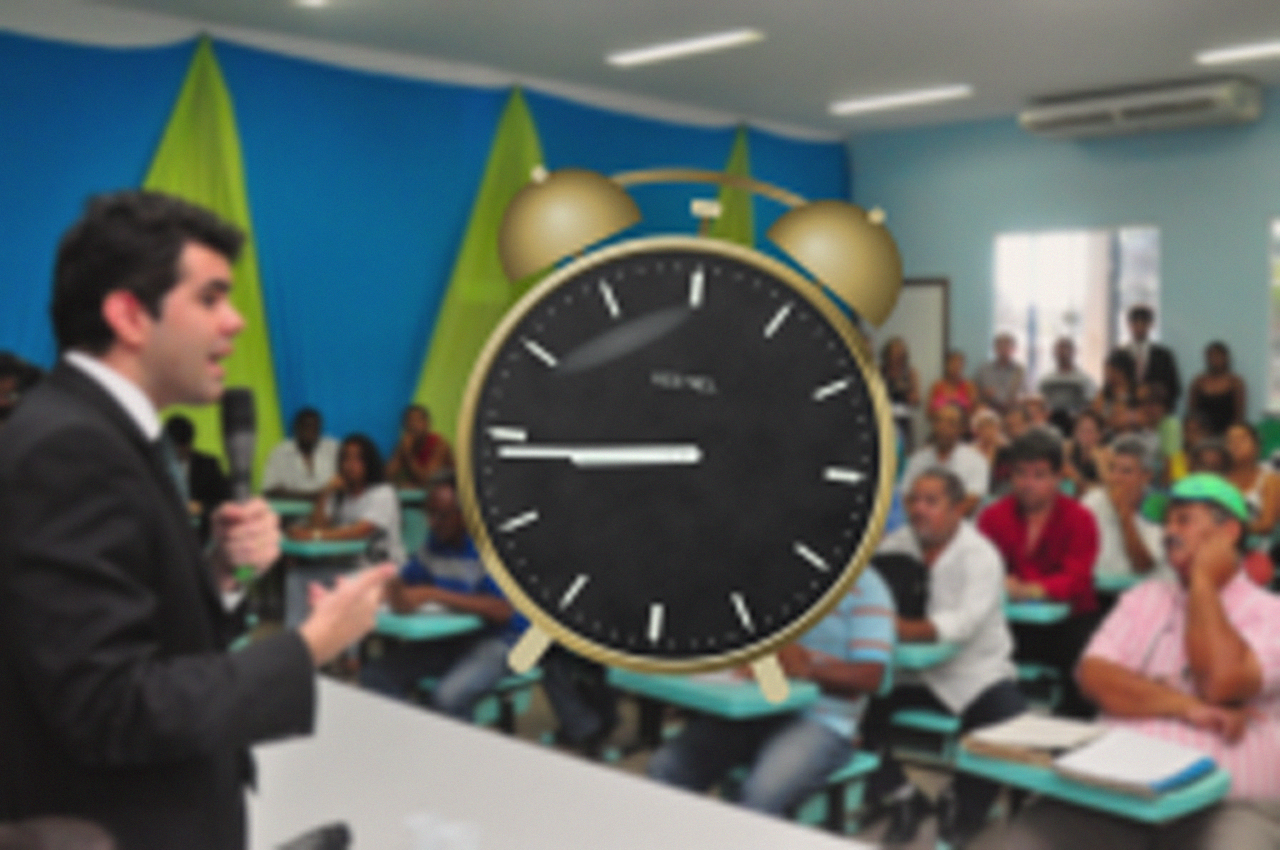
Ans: 8:44
